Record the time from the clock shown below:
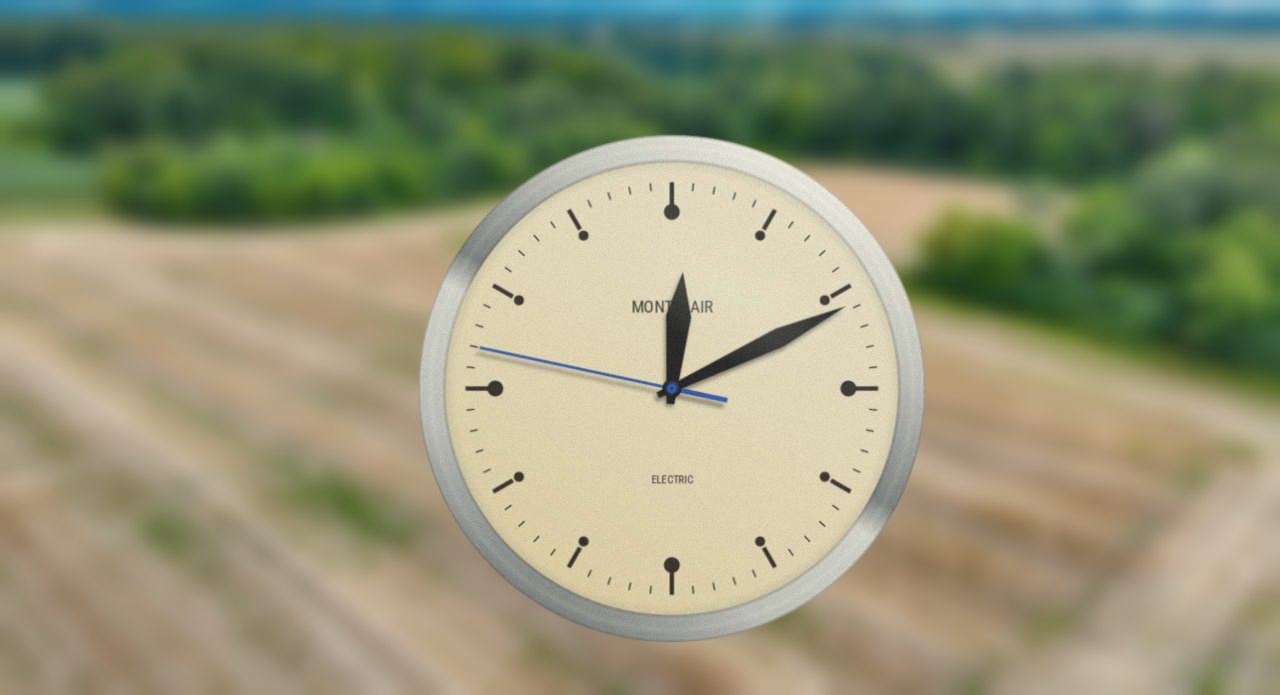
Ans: 12:10:47
